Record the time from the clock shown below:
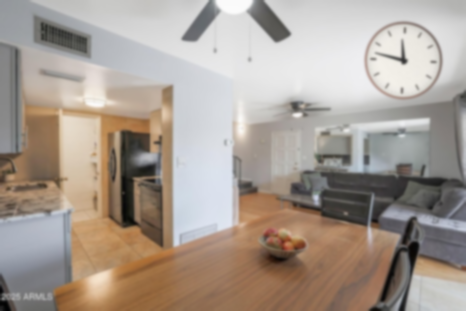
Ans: 11:47
